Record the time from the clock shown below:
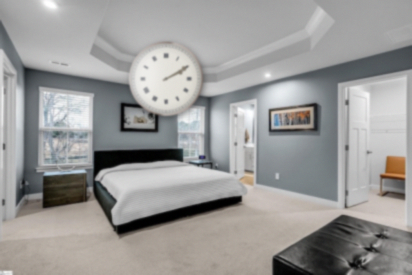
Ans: 2:10
